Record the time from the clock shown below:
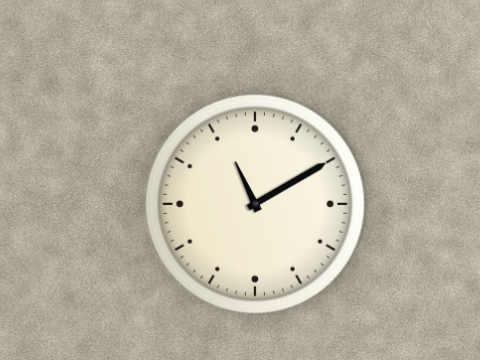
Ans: 11:10
